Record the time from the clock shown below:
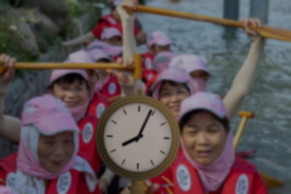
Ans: 8:04
